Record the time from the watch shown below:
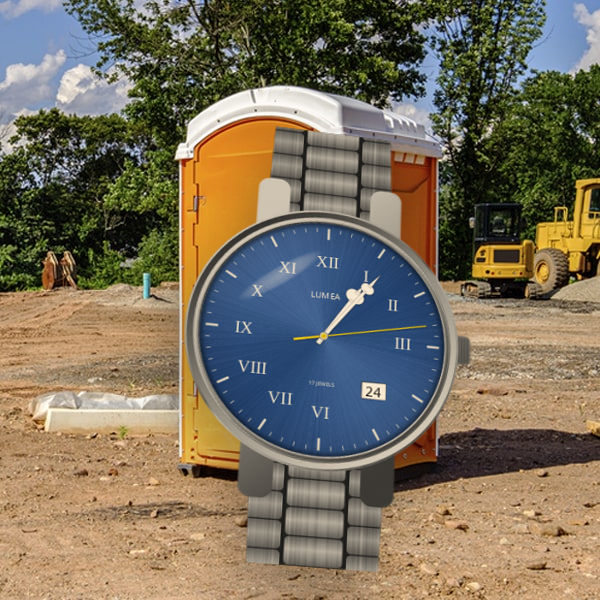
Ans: 1:06:13
